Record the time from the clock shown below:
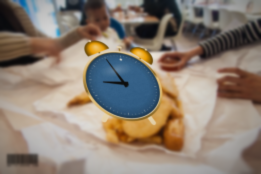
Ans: 8:55
